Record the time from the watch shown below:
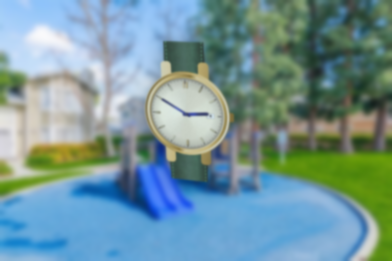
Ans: 2:50
